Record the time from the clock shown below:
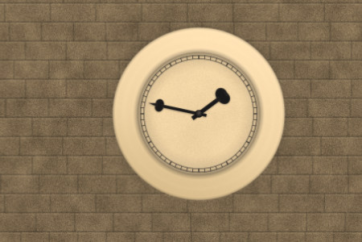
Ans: 1:47
